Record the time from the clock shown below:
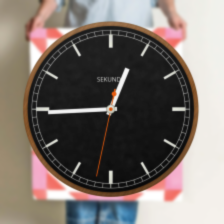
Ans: 12:44:32
